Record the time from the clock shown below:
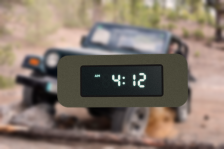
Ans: 4:12
